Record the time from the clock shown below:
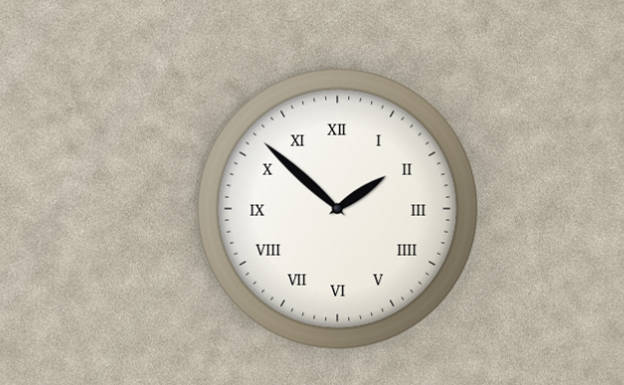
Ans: 1:52
